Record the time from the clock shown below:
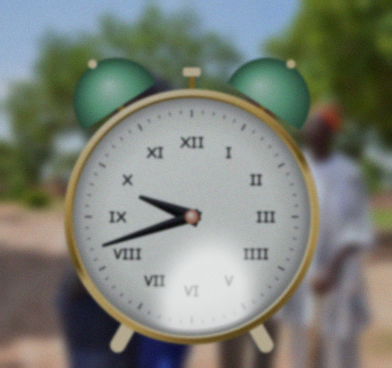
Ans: 9:42
